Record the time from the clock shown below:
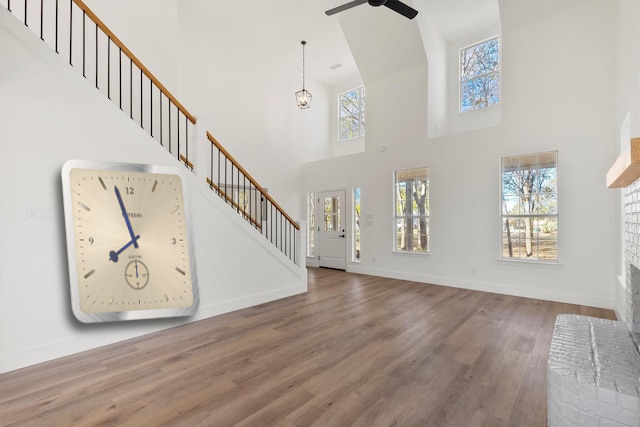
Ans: 7:57
